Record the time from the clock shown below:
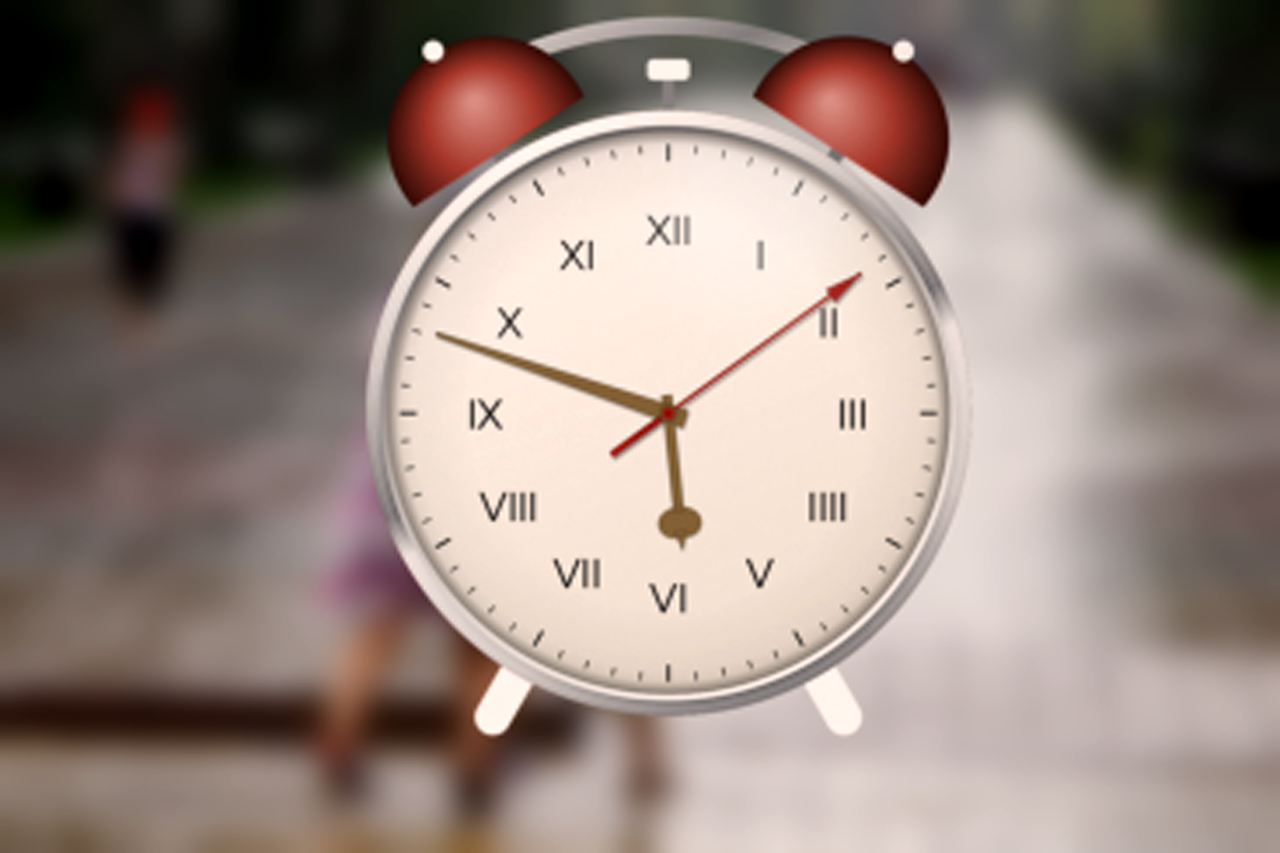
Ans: 5:48:09
